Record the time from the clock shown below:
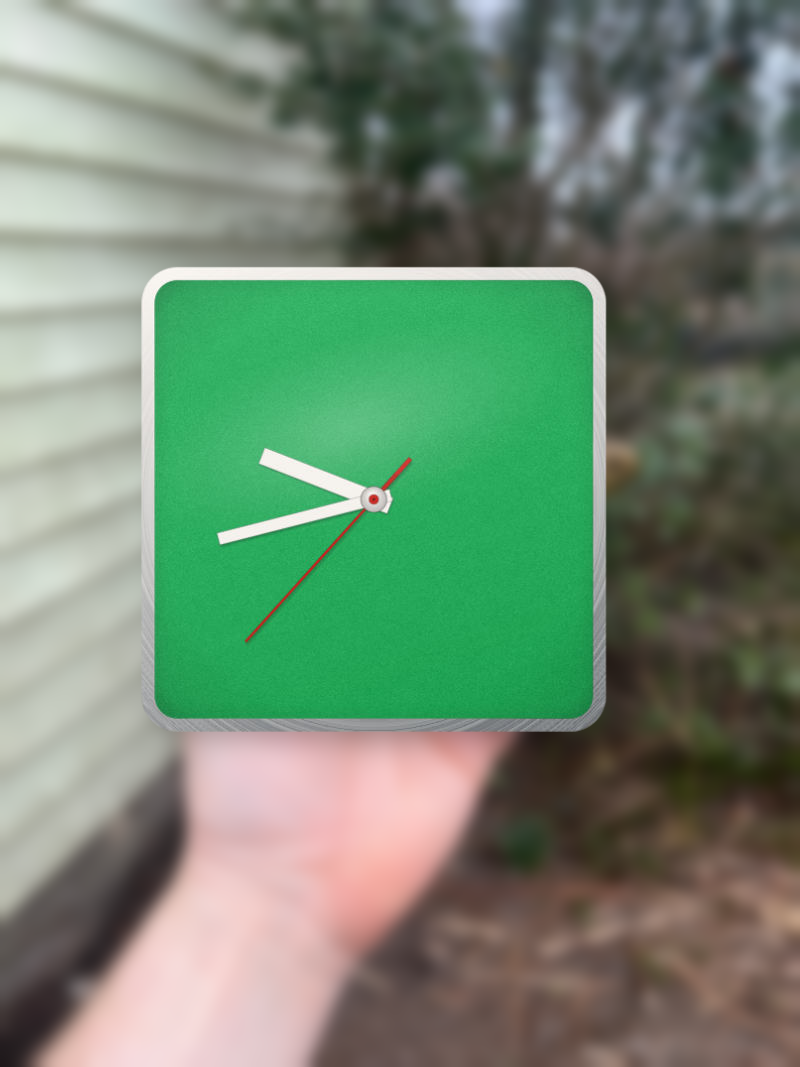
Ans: 9:42:37
